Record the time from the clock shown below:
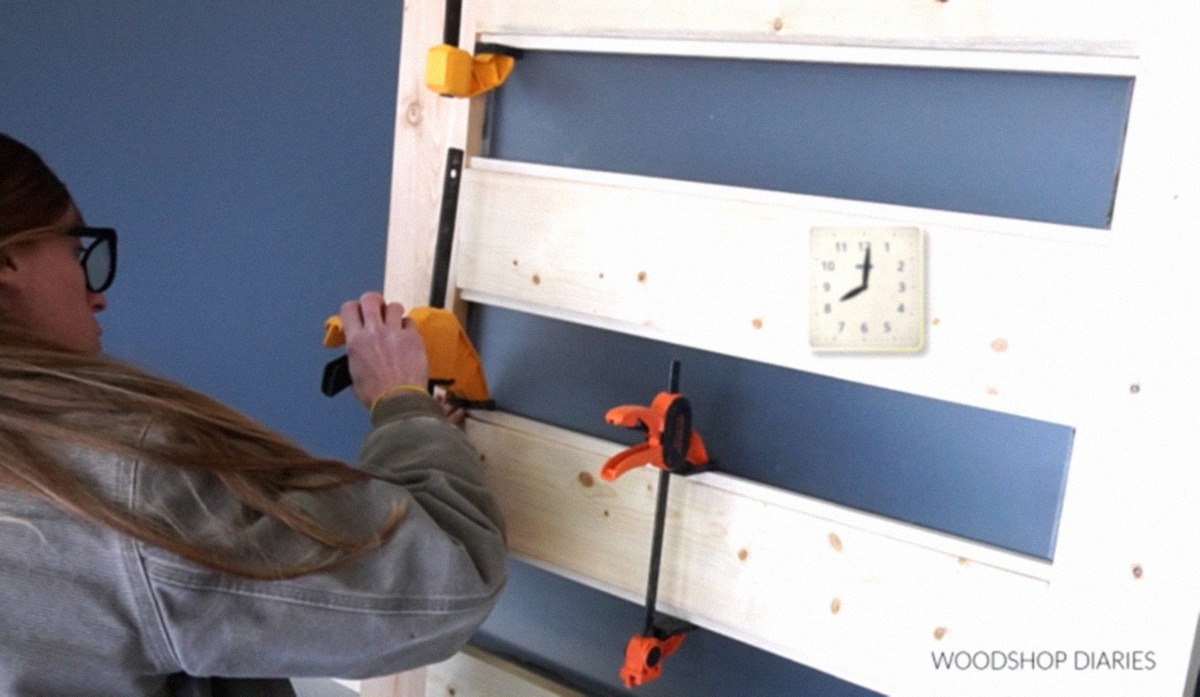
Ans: 8:01
